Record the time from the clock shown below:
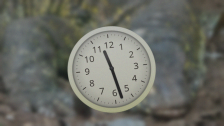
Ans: 11:28
